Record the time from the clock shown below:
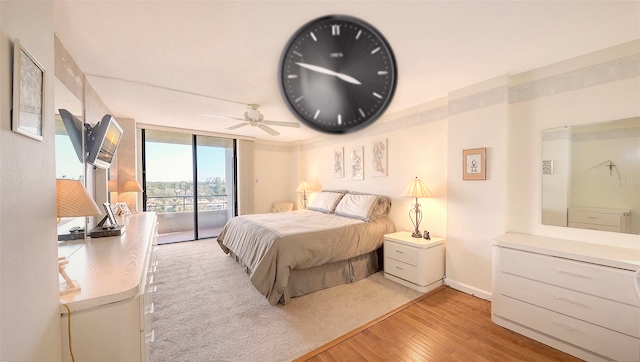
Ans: 3:48
